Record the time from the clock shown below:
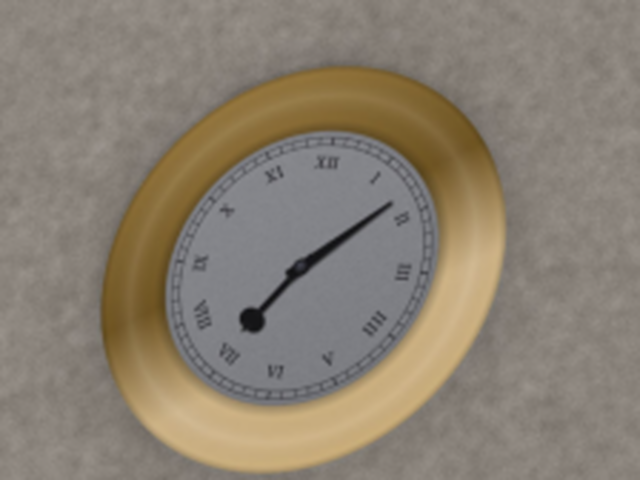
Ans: 7:08
